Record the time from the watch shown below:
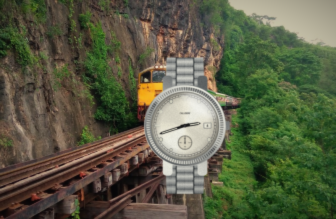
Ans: 2:42
